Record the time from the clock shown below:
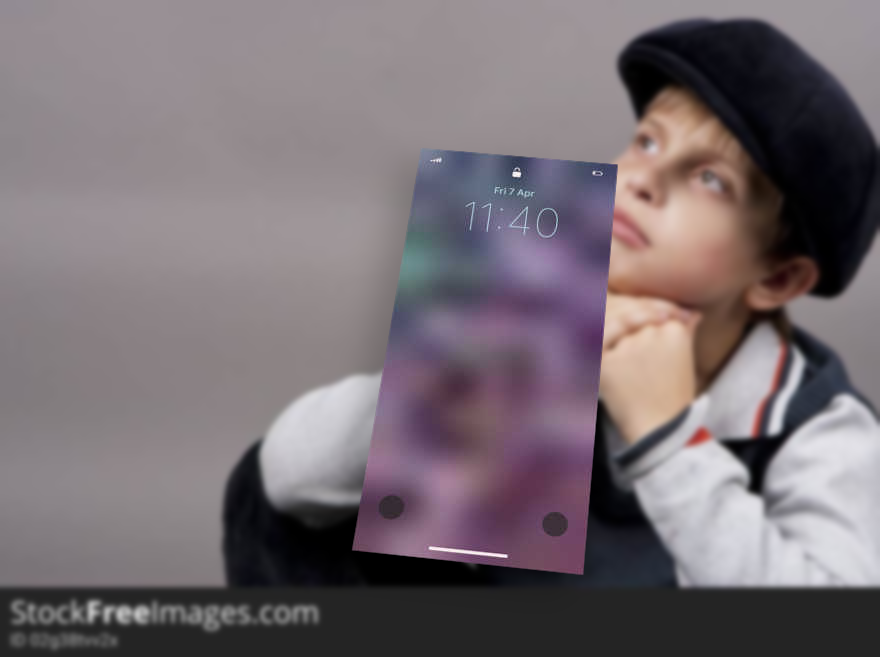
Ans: 11:40
